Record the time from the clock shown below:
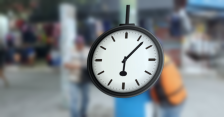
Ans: 6:07
